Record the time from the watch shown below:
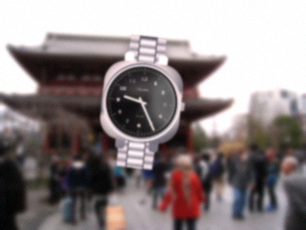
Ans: 9:25
